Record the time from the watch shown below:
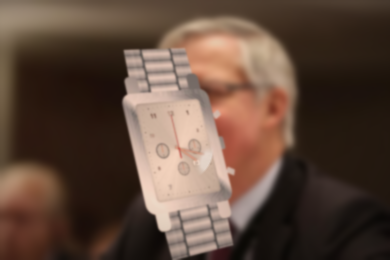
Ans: 4:18
